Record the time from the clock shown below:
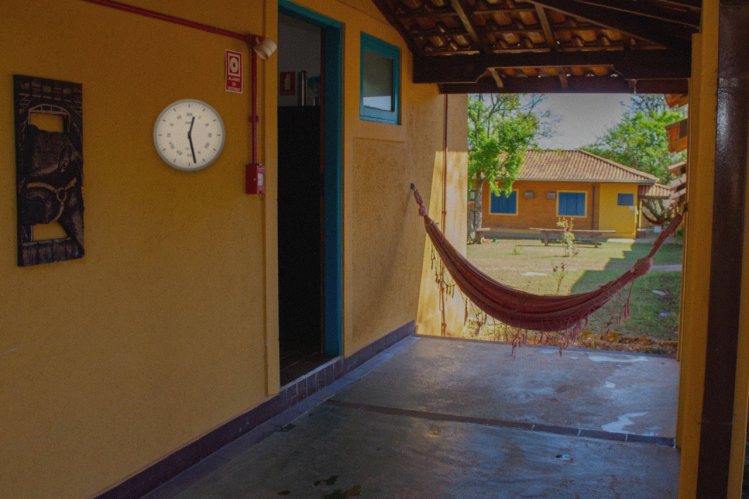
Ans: 12:28
